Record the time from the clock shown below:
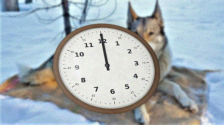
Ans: 12:00
